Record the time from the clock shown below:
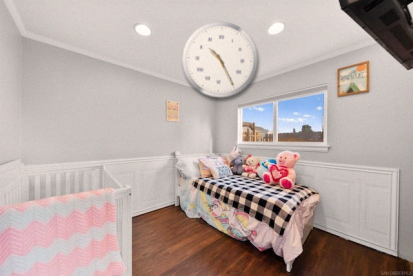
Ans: 10:25
